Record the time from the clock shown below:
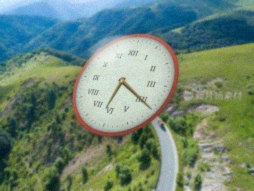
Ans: 6:20
